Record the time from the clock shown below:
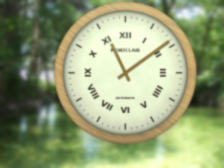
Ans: 11:09
